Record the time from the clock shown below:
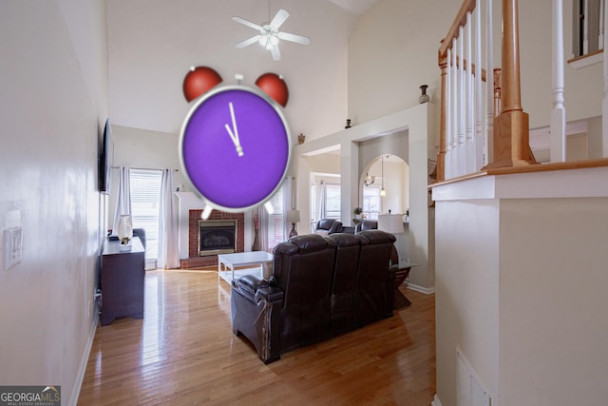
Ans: 10:58
